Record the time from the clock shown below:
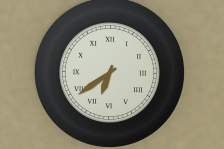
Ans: 6:39
